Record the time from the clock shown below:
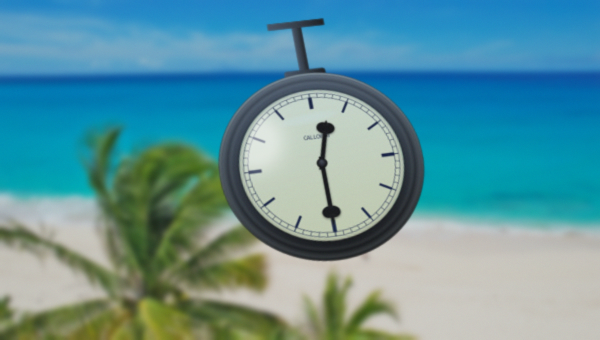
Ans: 12:30
